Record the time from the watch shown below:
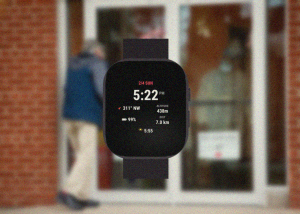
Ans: 5:22
